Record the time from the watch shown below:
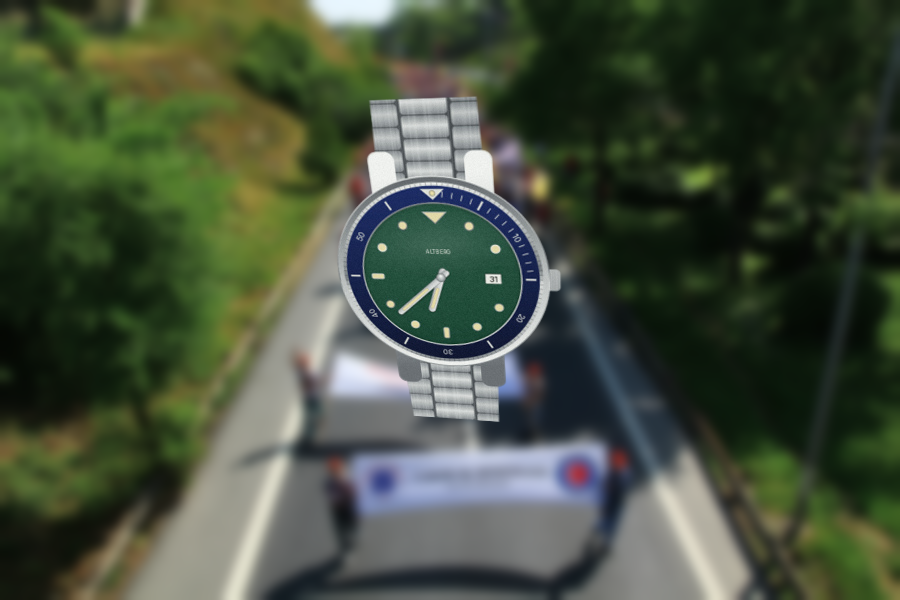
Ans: 6:38
